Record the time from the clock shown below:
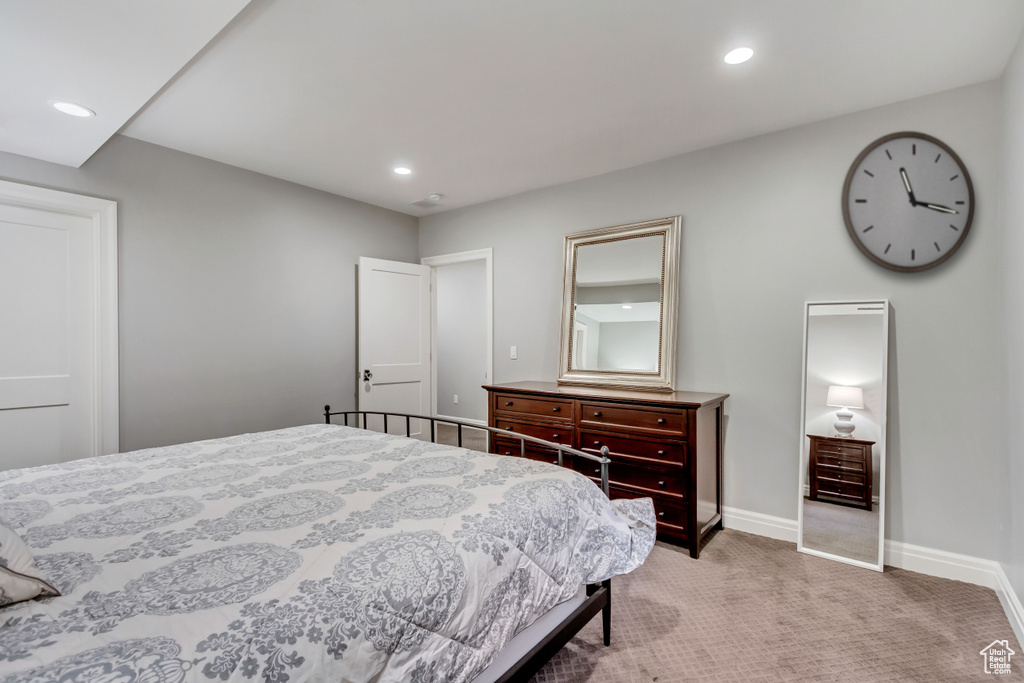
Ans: 11:17
